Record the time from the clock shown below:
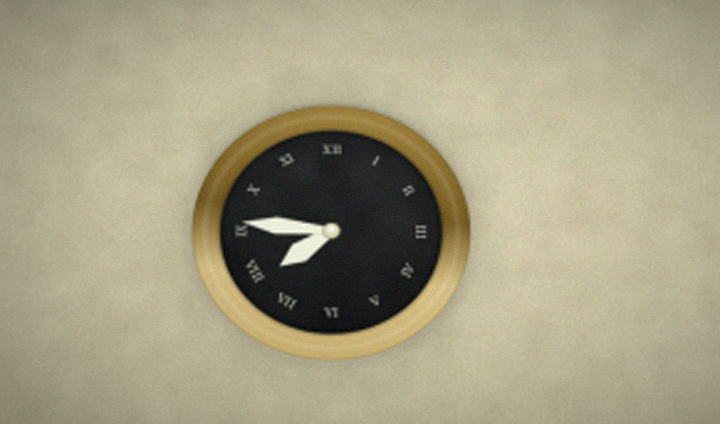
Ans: 7:46
